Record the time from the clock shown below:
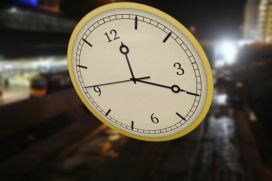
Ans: 12:19:46
